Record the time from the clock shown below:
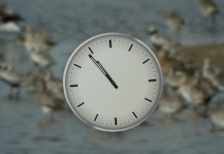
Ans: 10:54
